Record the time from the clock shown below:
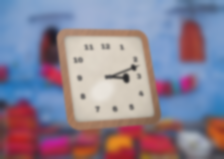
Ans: 3:12
